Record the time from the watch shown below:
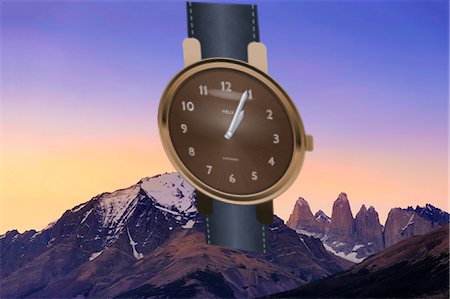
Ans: 1:04
